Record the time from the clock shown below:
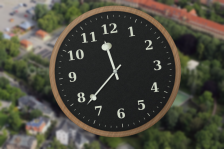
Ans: 11:38
